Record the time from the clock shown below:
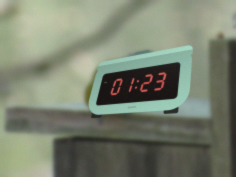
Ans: 1:23
